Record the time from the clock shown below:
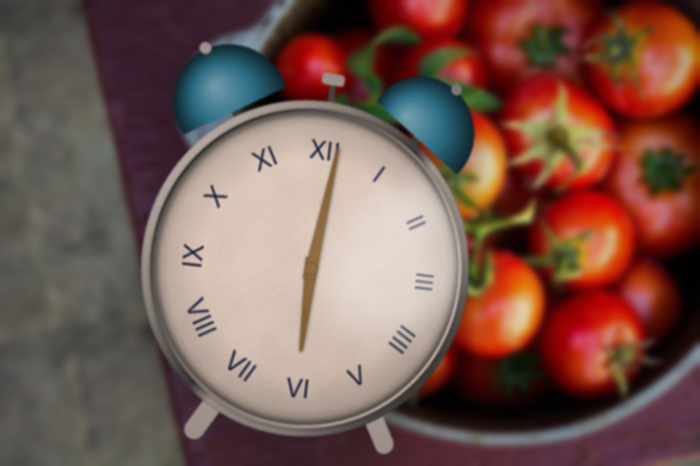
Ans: 6:01
